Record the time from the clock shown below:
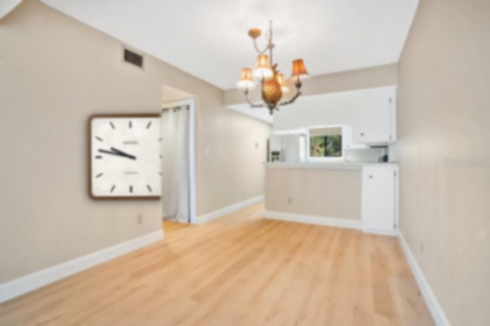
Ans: 9:47
